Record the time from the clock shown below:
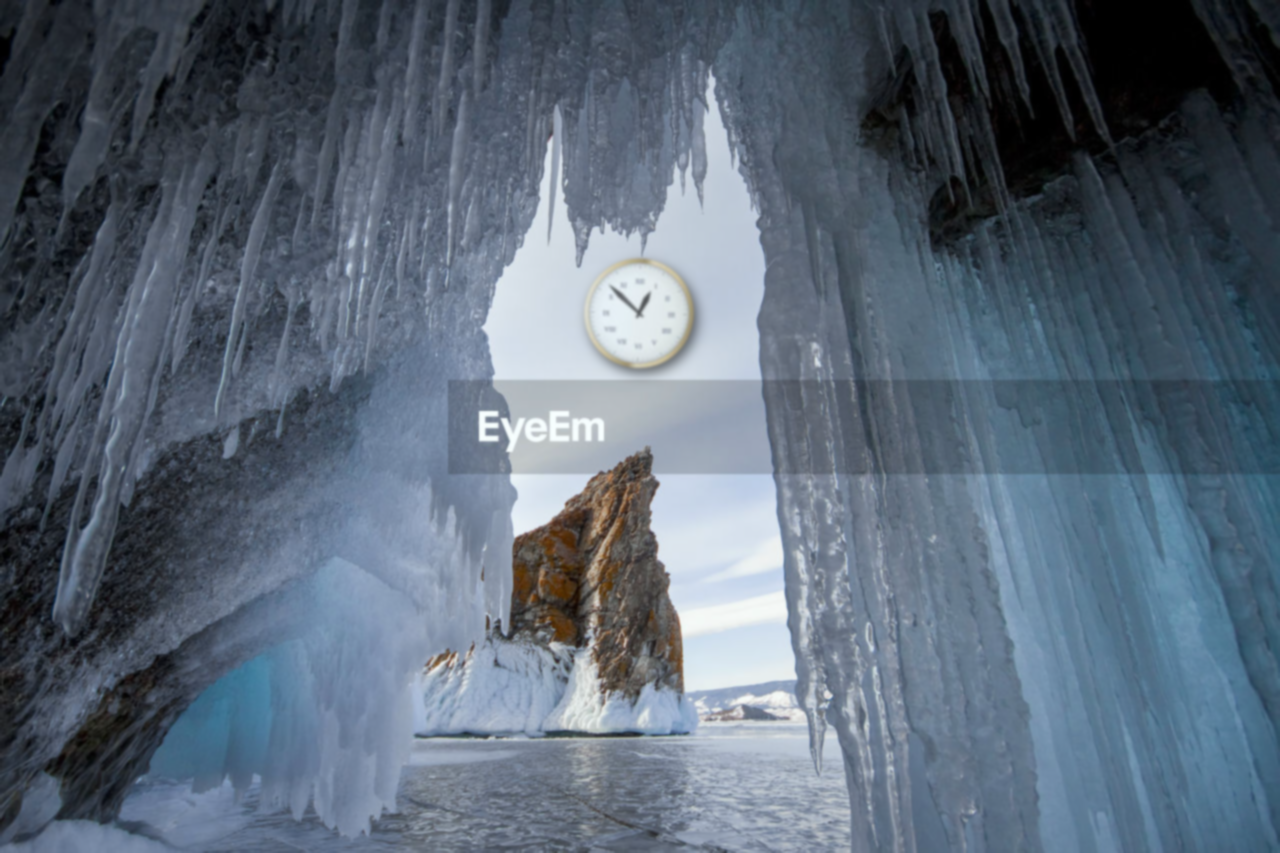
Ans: 12:52
